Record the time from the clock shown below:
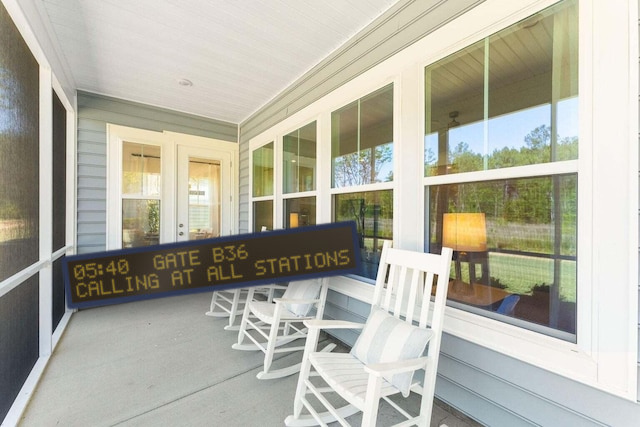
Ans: 5:40
